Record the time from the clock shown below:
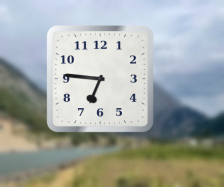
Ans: 6:46
